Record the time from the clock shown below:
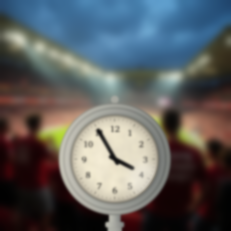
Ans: 3:55
